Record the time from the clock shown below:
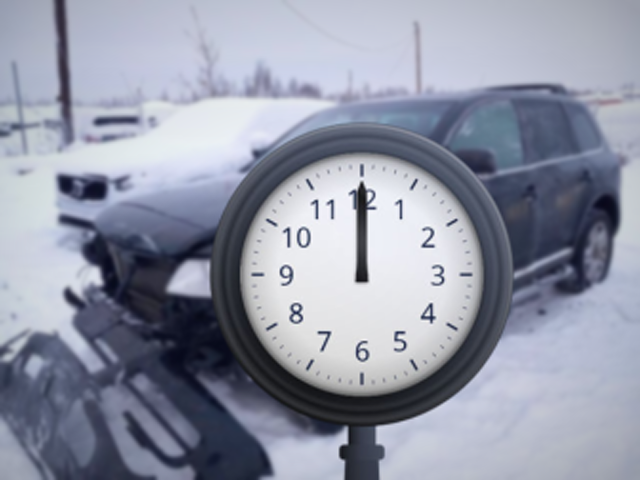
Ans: 12:00
